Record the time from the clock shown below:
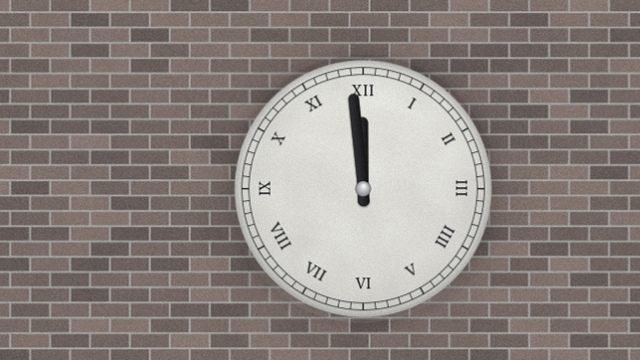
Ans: 11:59
